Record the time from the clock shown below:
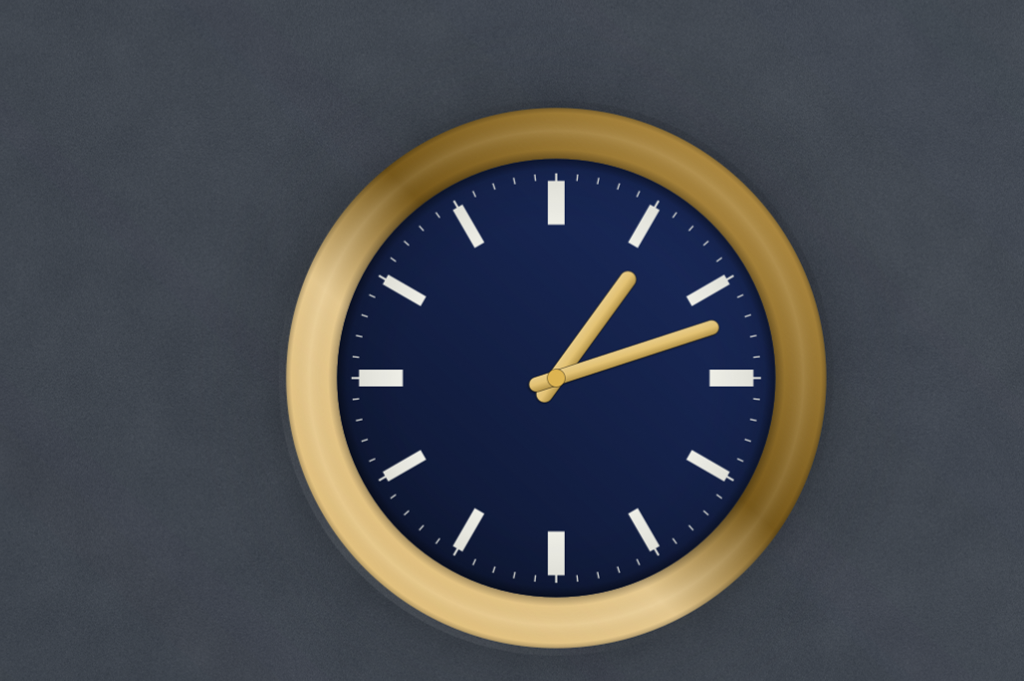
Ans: 1:12
